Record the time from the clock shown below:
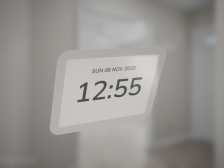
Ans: 12:55
